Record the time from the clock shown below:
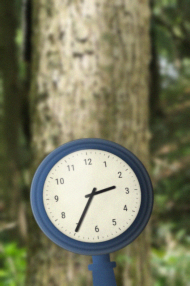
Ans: 2:35
